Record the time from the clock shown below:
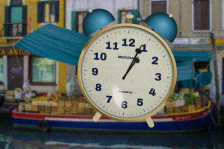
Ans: 1:04
